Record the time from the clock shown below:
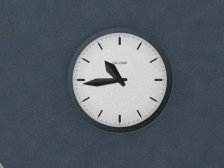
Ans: 10:44
